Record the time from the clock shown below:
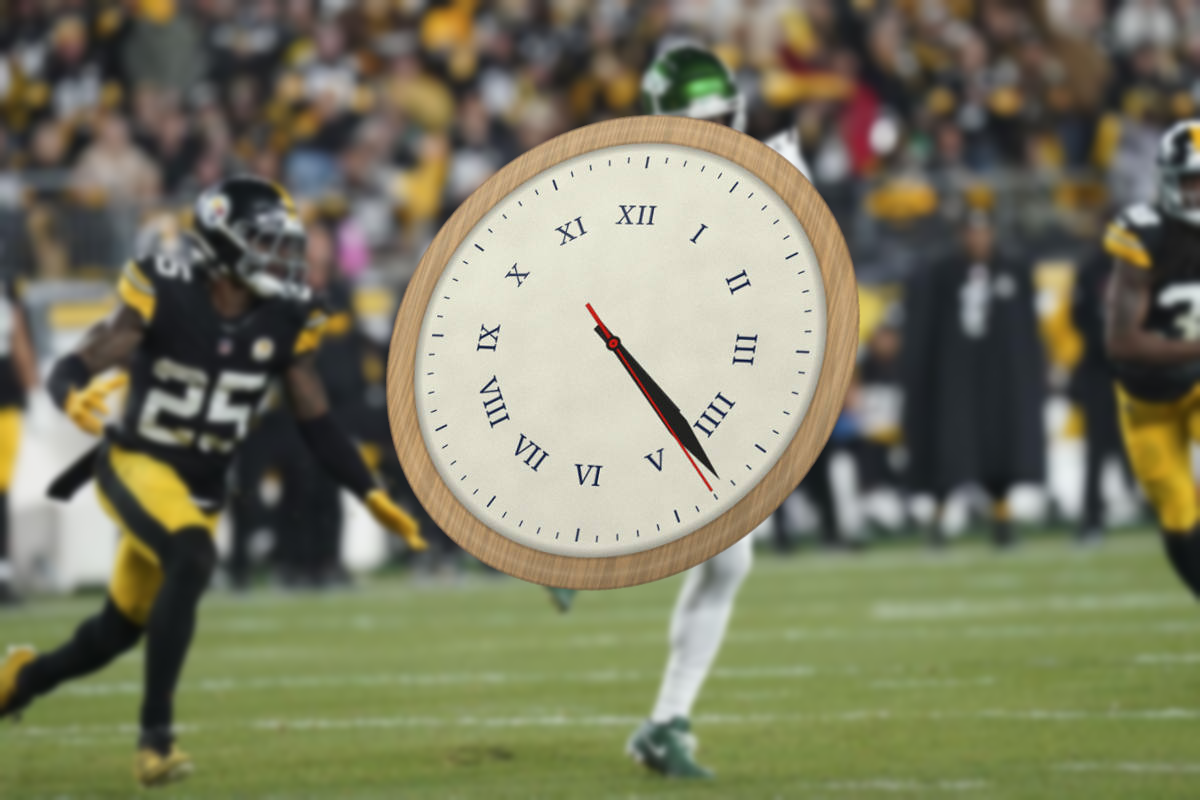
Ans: 4:22:23
